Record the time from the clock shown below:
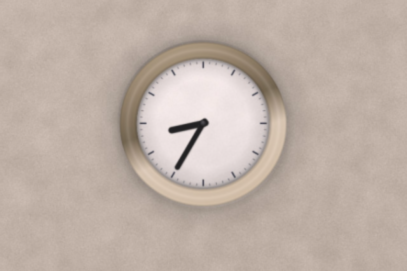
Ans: 8:35
